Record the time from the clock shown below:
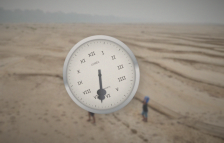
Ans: 6:33
